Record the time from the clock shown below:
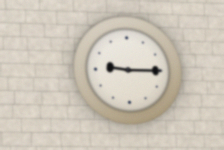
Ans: 9:15
